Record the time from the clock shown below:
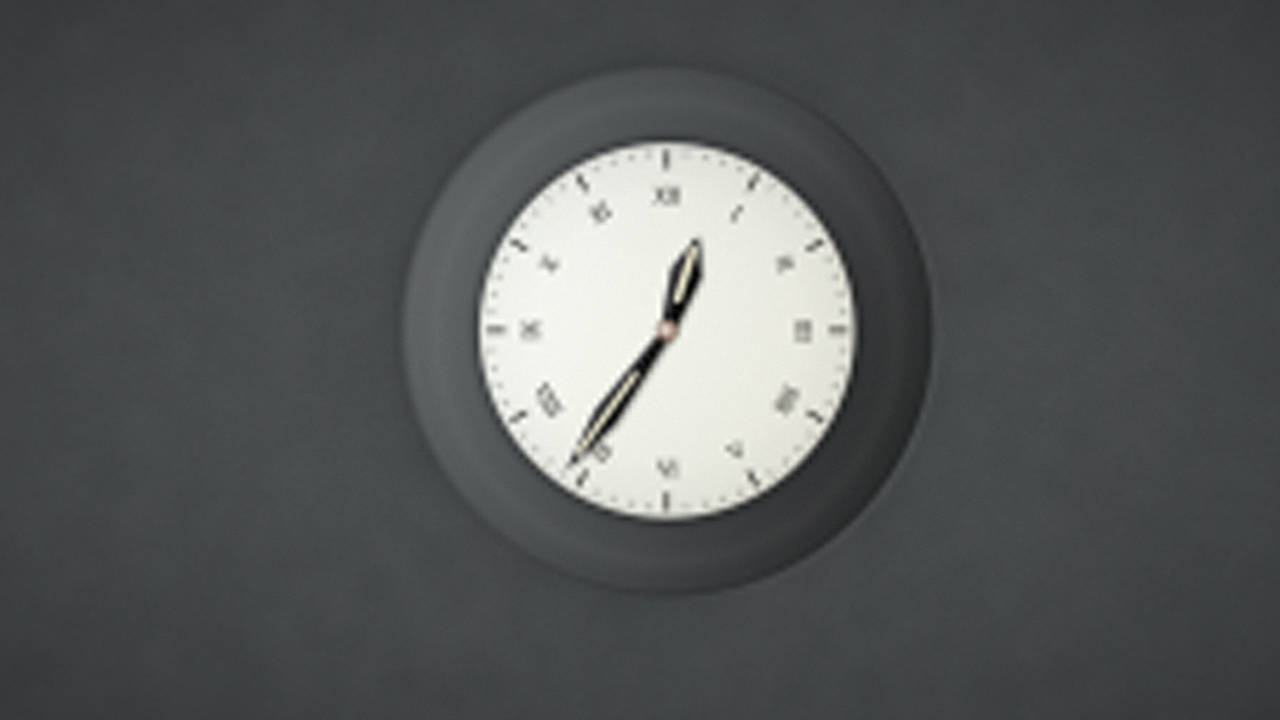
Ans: 12:36
